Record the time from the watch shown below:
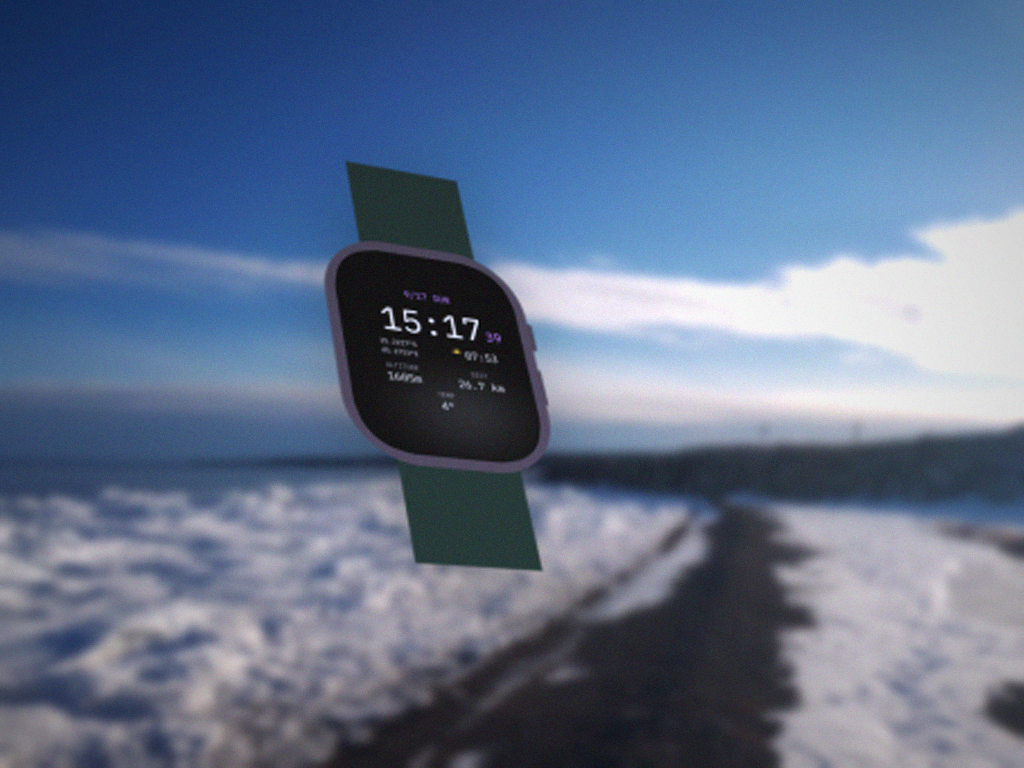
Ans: 15:17
